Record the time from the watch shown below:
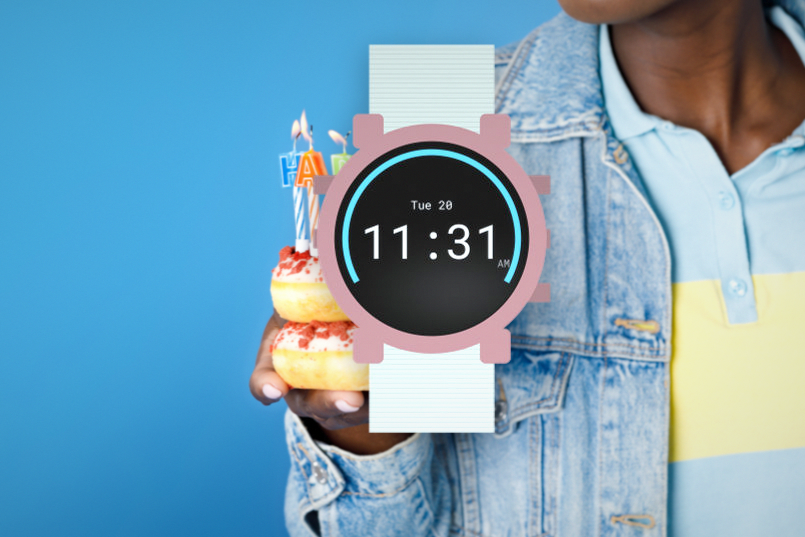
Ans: 11:31
